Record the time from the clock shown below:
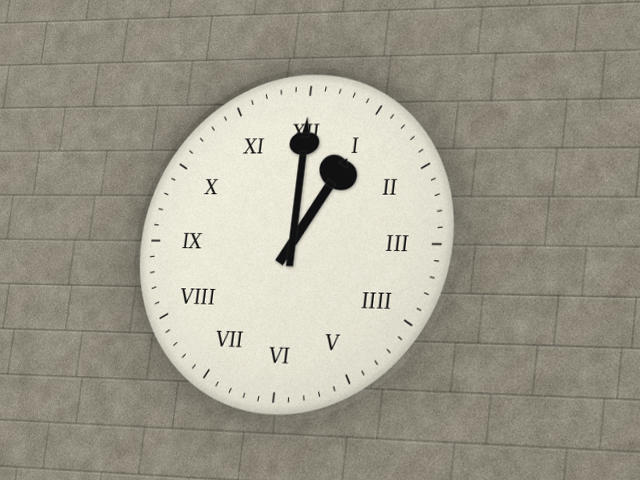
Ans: 1:00
